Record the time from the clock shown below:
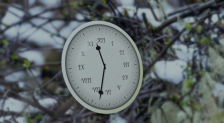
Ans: 11:33
